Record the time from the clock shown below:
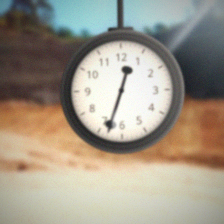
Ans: 12:33
